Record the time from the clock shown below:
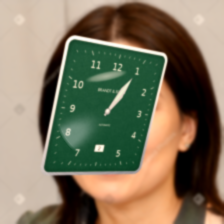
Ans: 1:05
